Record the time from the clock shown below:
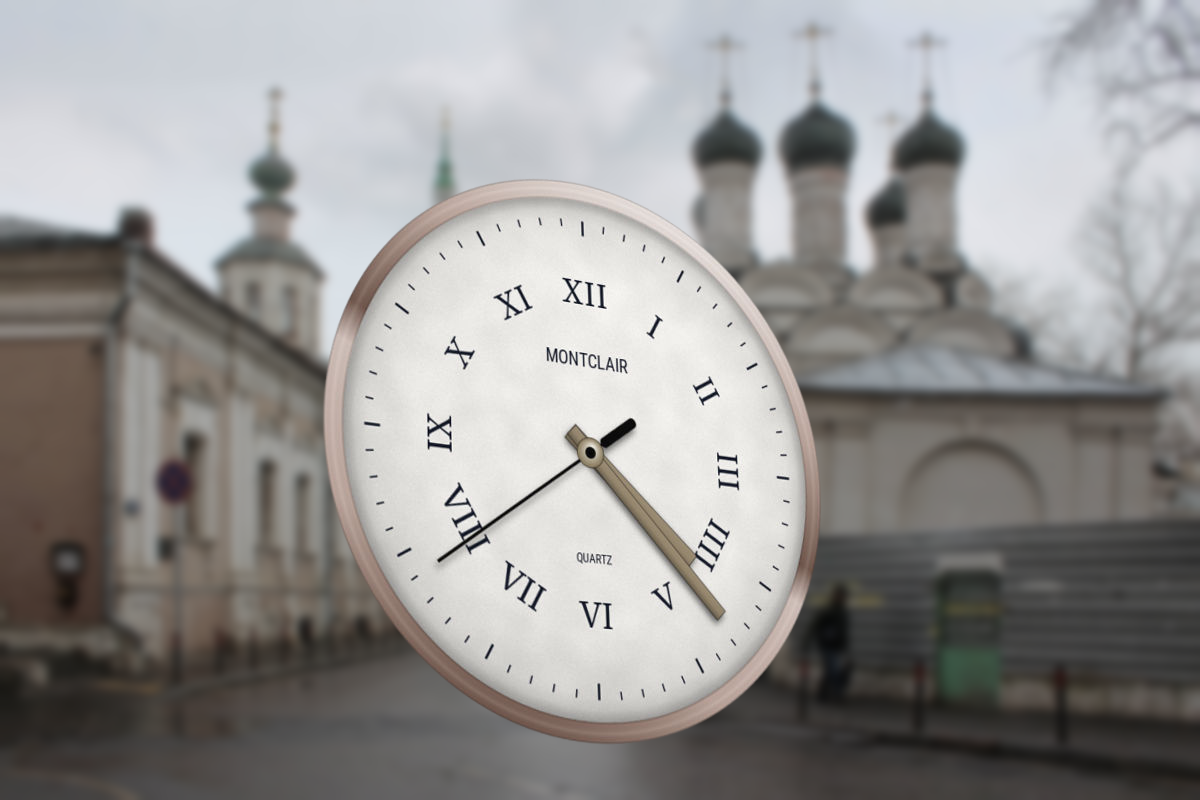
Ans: 4:22:39
